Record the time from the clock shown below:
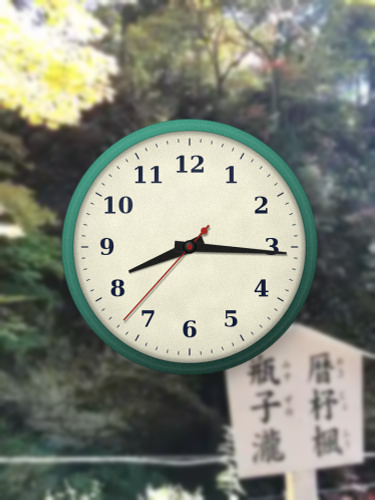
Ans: 8:15:37
